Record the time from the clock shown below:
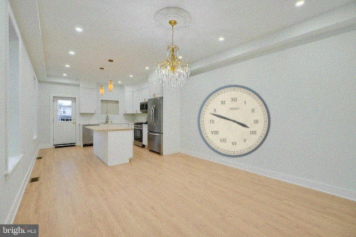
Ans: 3:48
